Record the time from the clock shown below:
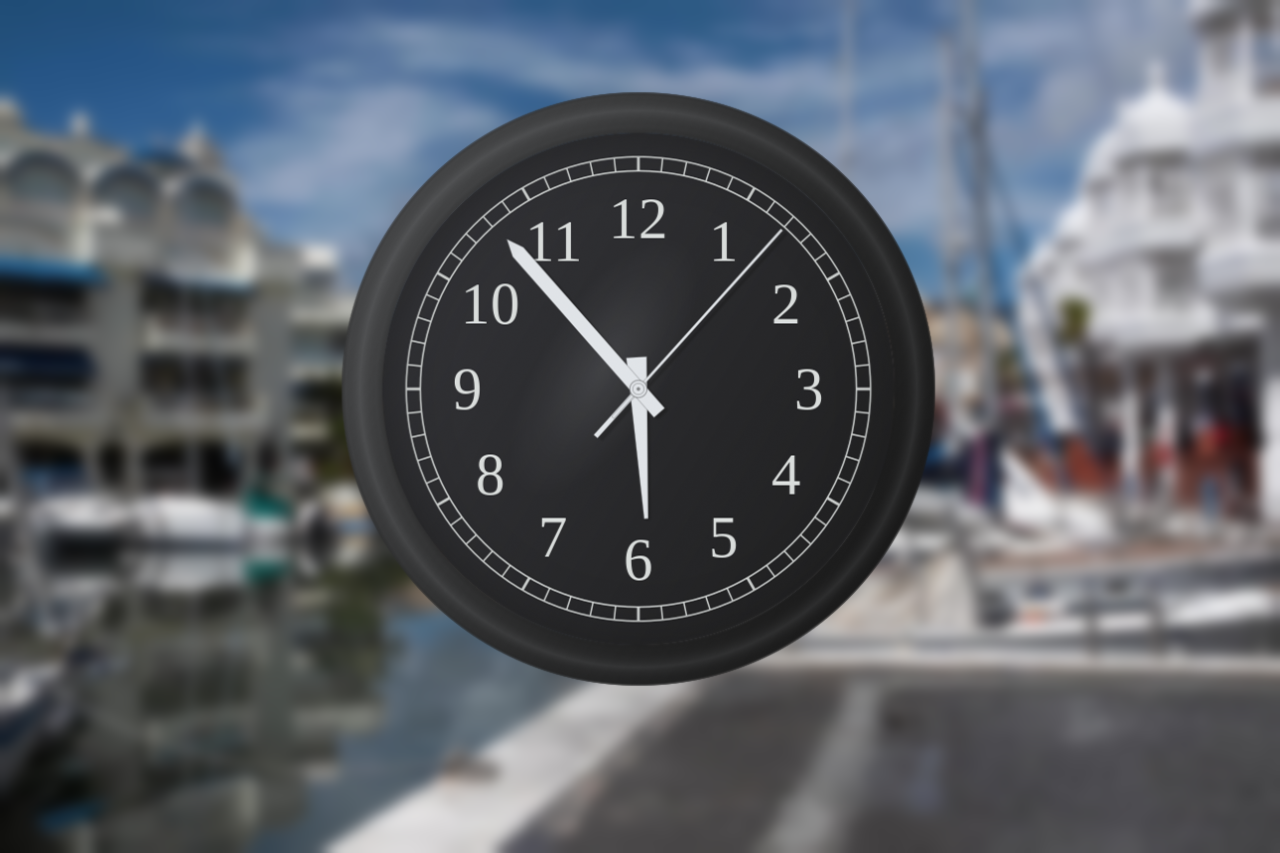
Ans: 5:53:07
